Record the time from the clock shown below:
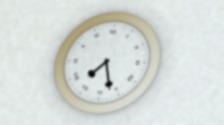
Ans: 7:27
